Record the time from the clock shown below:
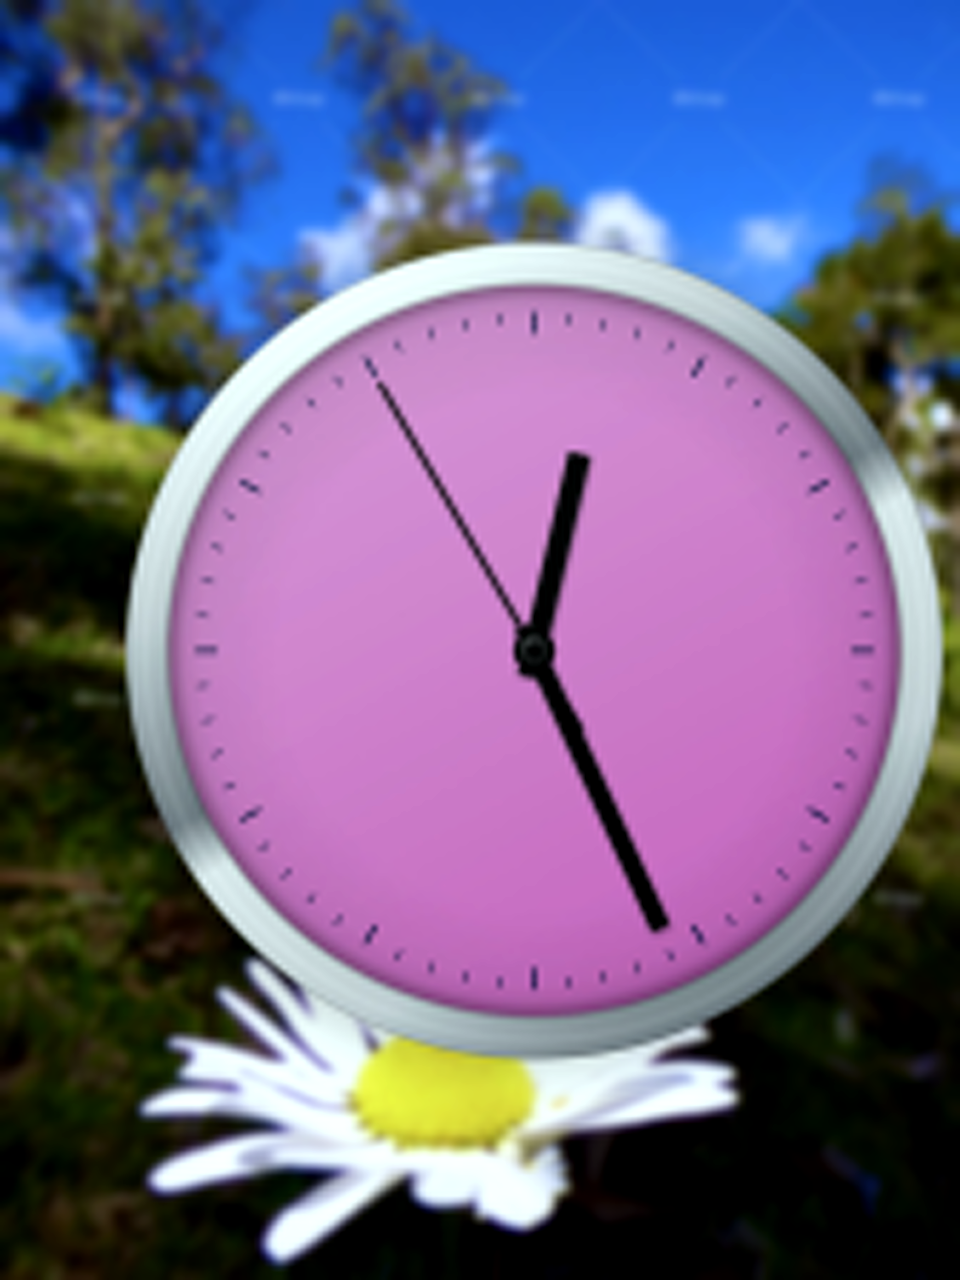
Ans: 12:25:55
